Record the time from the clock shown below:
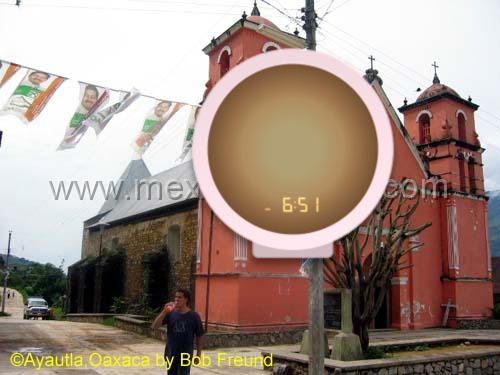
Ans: 6:51
